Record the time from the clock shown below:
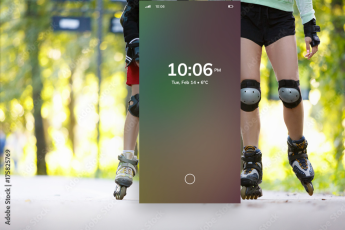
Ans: 10:06
